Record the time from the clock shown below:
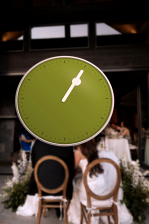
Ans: 1:05
